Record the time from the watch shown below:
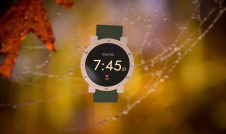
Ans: 7:45
